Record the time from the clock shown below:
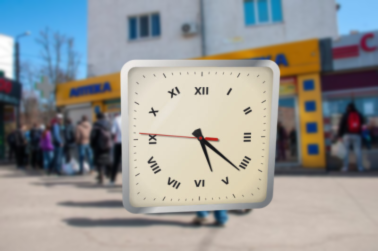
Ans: 5:21:46
